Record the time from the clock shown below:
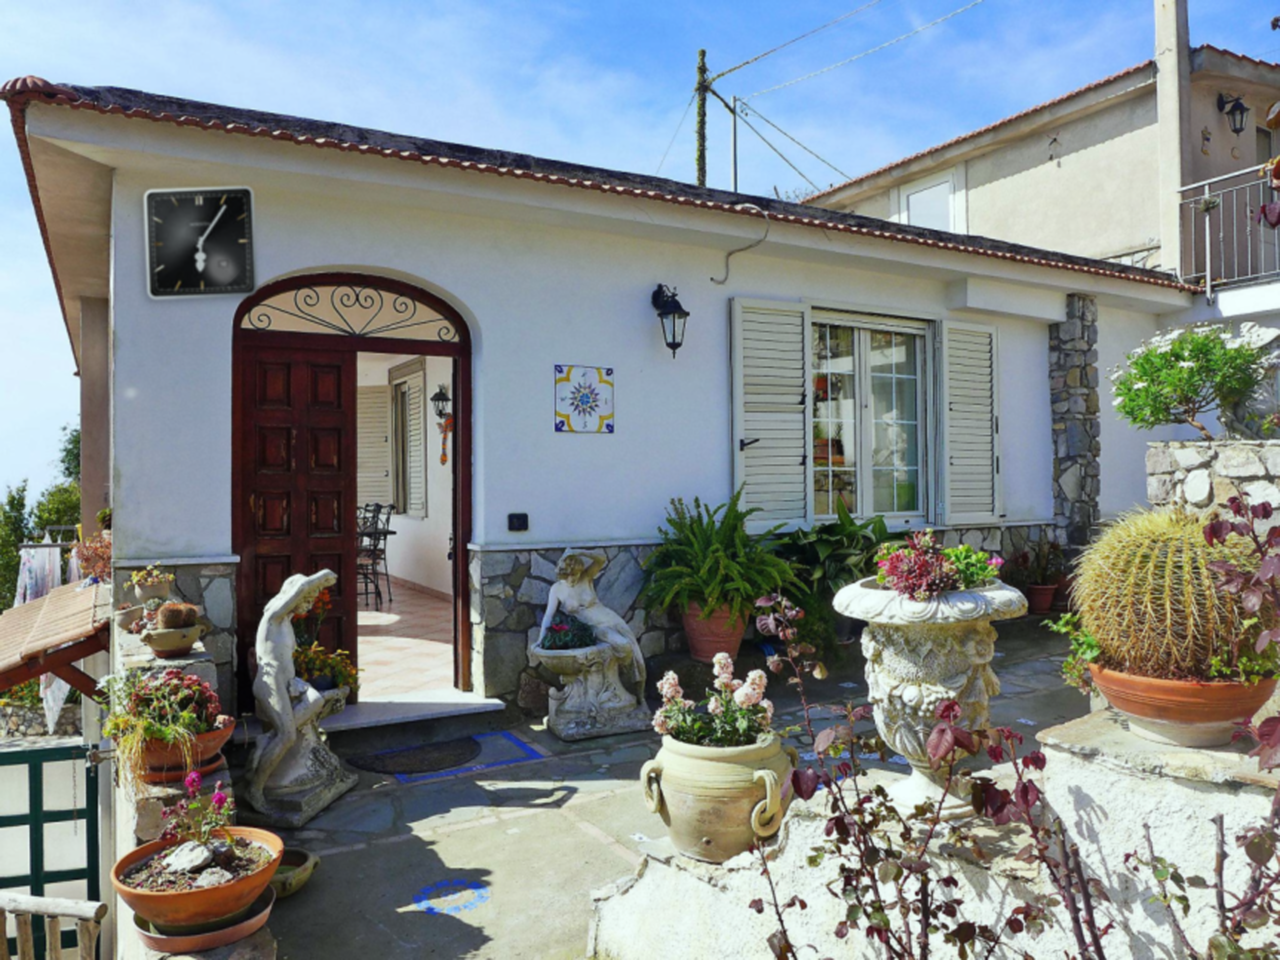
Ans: 6:06
